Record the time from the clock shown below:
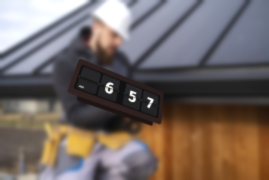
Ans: 6:57
